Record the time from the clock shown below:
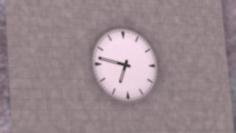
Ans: 6:47
